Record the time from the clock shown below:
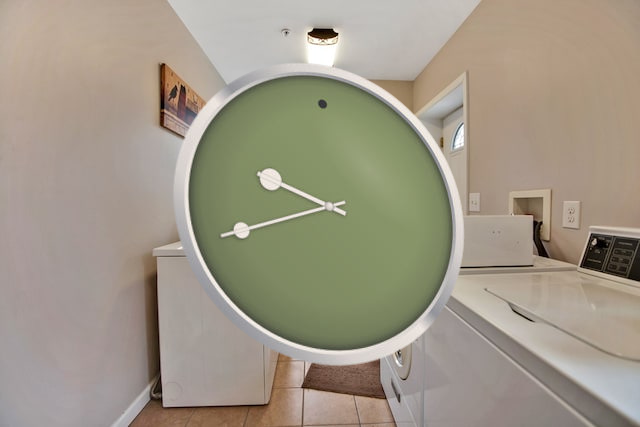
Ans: 9:42
